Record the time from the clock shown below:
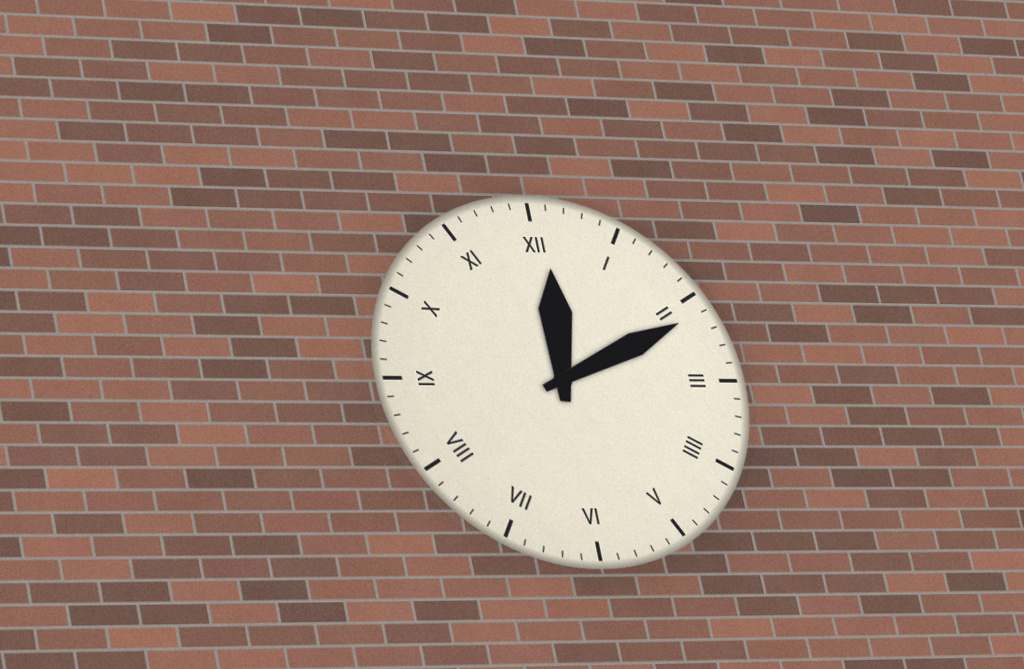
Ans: 12:11
